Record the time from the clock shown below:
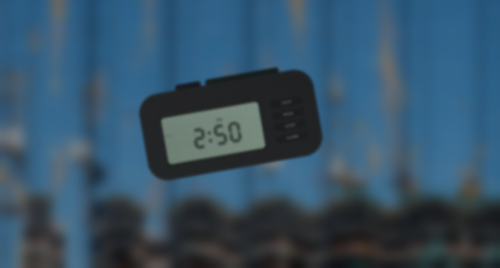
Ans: 2:50
